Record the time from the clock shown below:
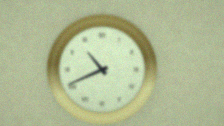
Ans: 10:41
